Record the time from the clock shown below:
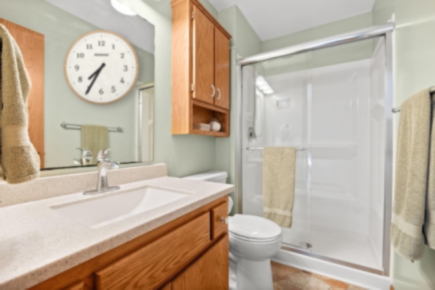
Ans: 7:35
